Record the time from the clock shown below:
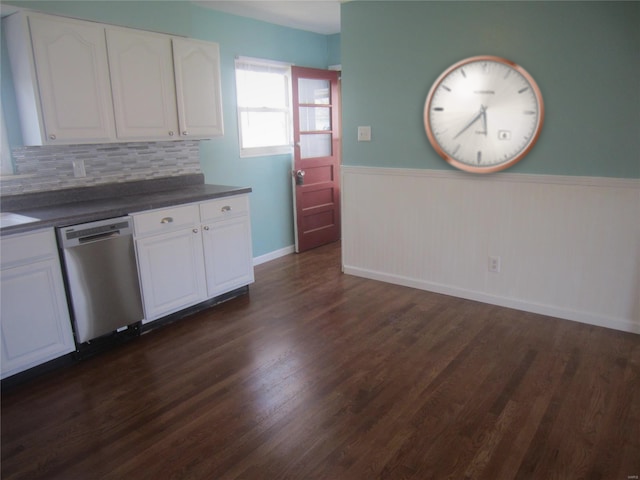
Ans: 5:37
